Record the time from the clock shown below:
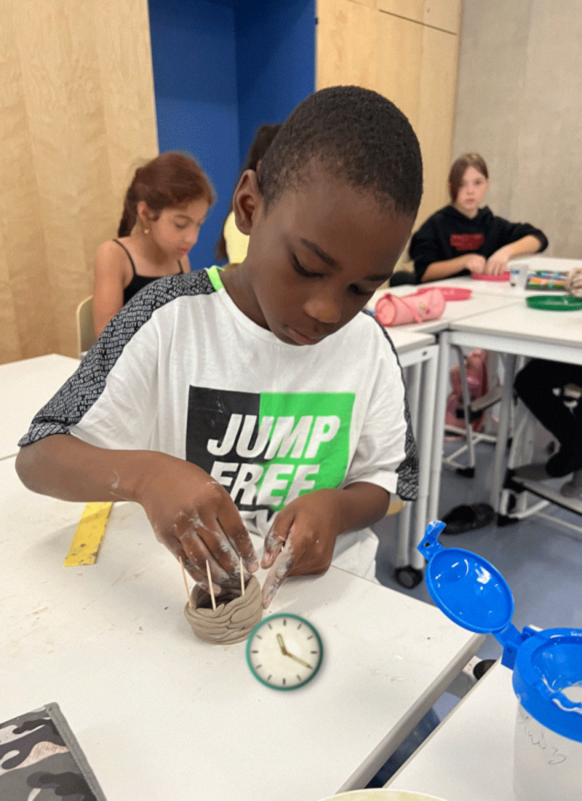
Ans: 11:20
